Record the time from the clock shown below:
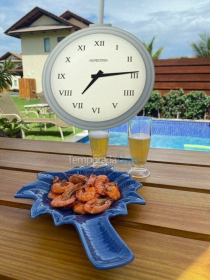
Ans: 7:14
